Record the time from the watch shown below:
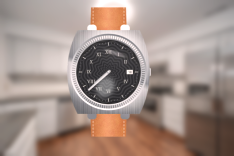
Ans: 7:38
